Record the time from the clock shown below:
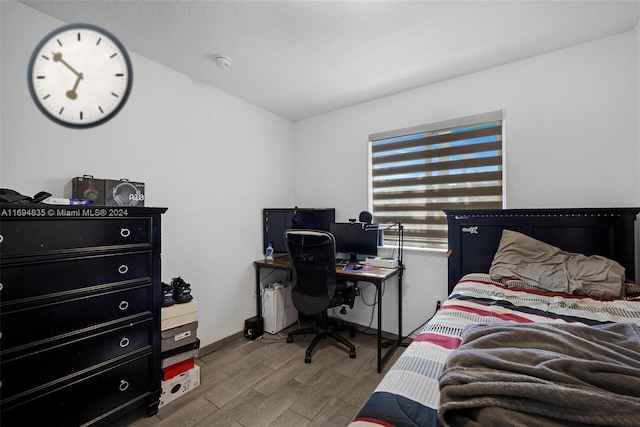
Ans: 6:52
